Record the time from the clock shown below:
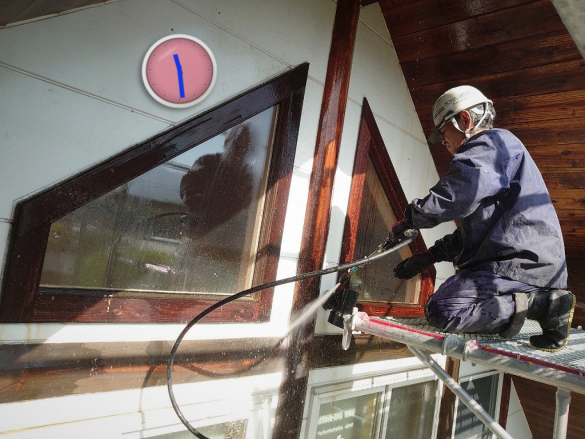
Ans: 11:29
